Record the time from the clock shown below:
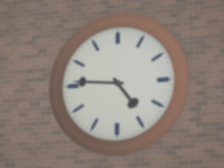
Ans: 4:46
